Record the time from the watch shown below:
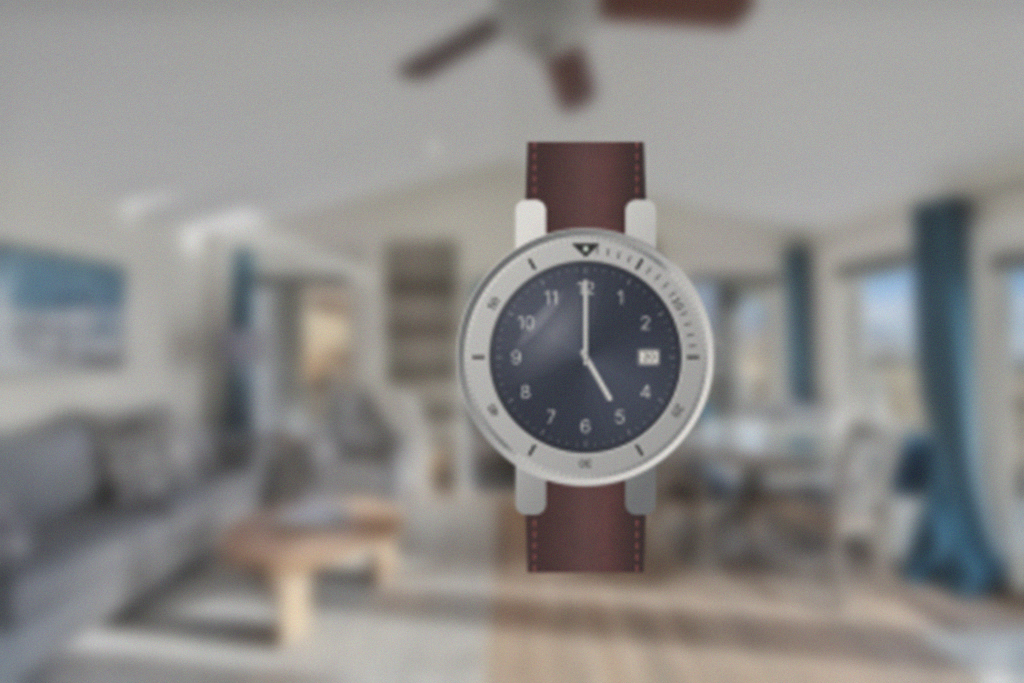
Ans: 5:00
